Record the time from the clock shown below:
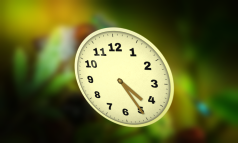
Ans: 4:25
